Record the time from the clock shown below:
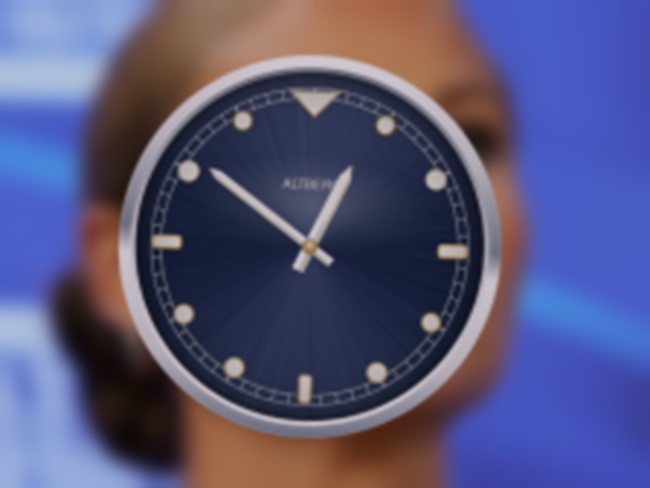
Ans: 12:51
